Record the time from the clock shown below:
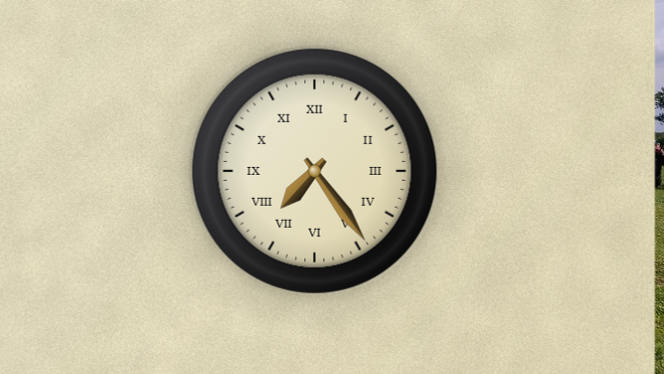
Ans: 7:24
